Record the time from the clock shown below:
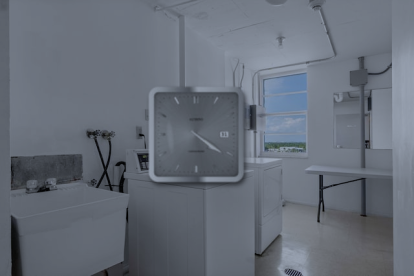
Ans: 4:21
